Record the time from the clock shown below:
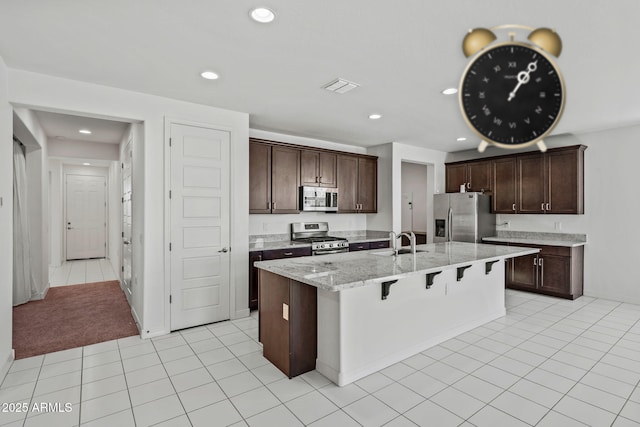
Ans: 1:06
